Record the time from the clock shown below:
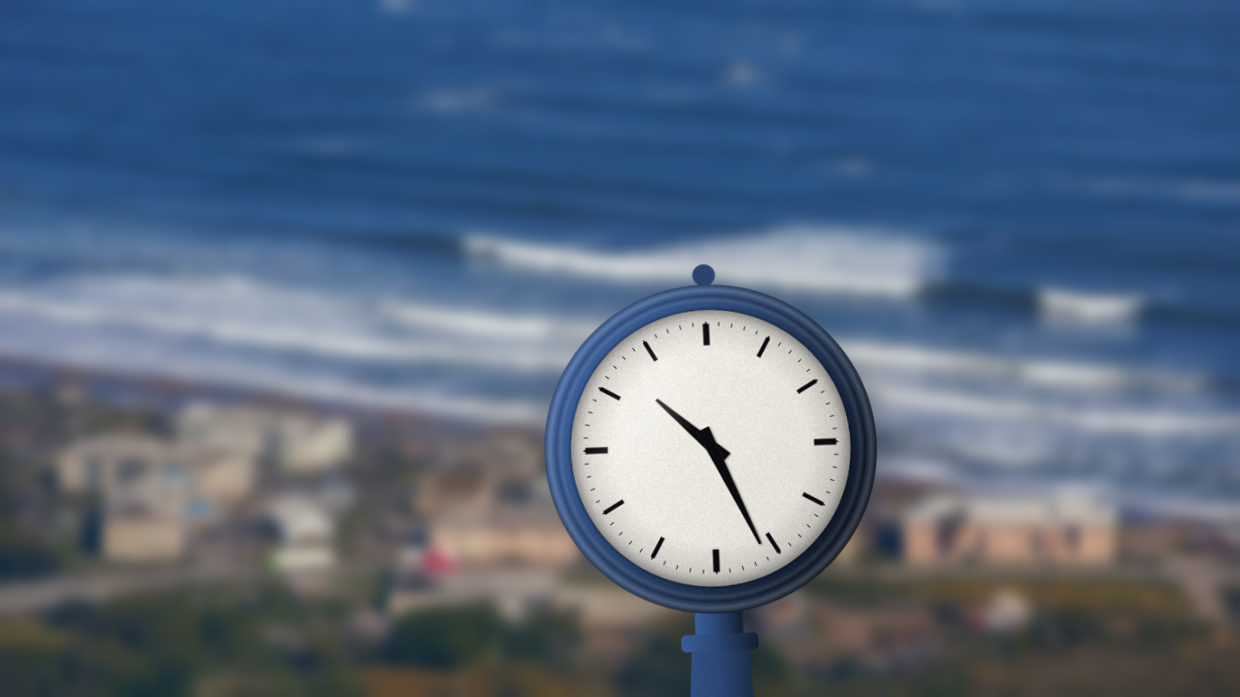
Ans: 10:26
